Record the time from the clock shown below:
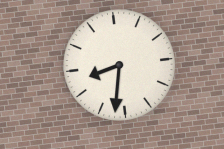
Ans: 8:32
